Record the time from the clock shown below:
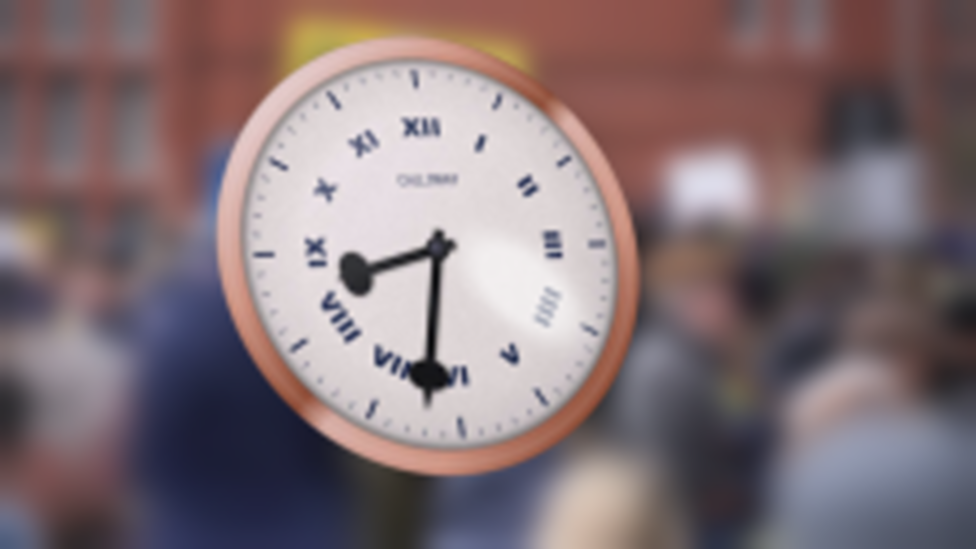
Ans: 8:32
